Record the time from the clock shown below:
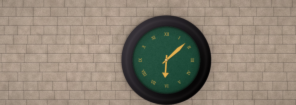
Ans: 6:08
